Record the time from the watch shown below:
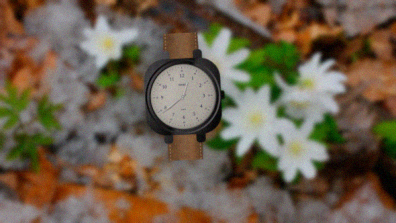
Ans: 12:39
